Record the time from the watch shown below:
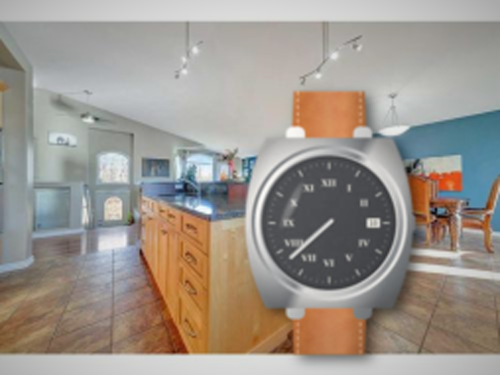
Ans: 7:38
